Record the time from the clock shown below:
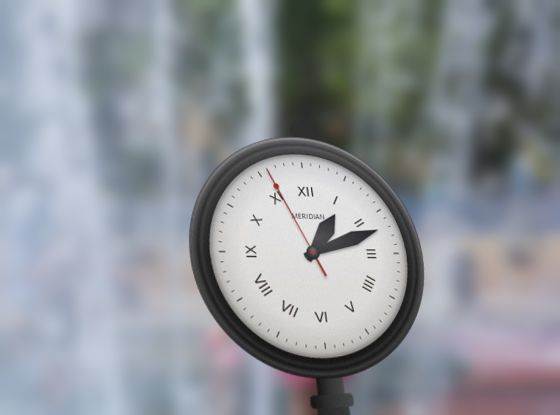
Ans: 1:11:56
